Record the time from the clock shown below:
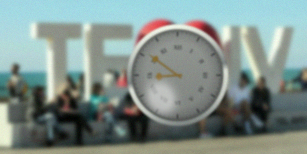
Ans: 8:51
